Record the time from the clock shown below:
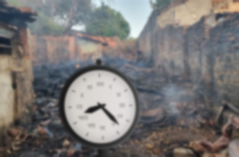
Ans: 8:23
